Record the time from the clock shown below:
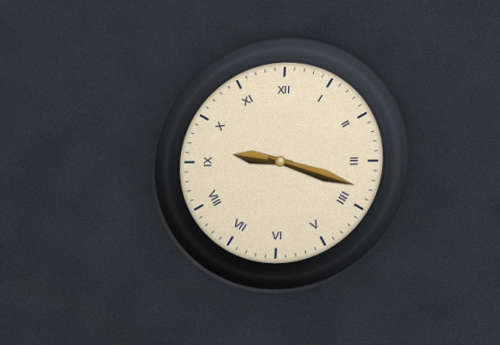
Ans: 9:18
